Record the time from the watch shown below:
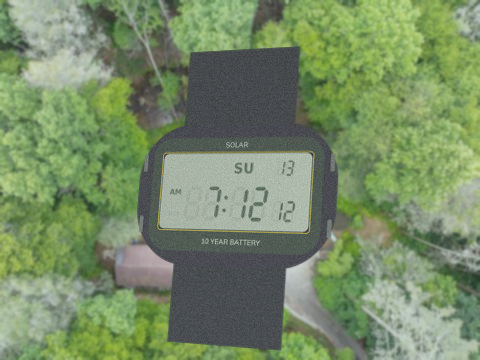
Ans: 7:12:12
